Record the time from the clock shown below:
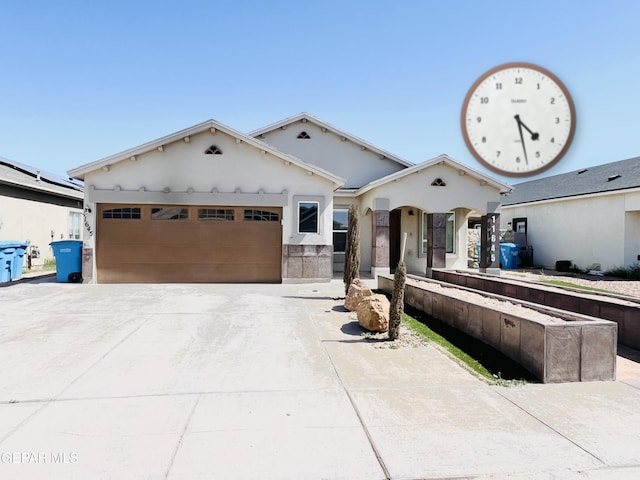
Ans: 4:28
